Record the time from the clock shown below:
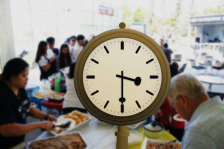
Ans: 3:30
